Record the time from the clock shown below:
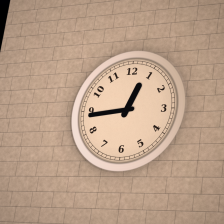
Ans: 12:44
